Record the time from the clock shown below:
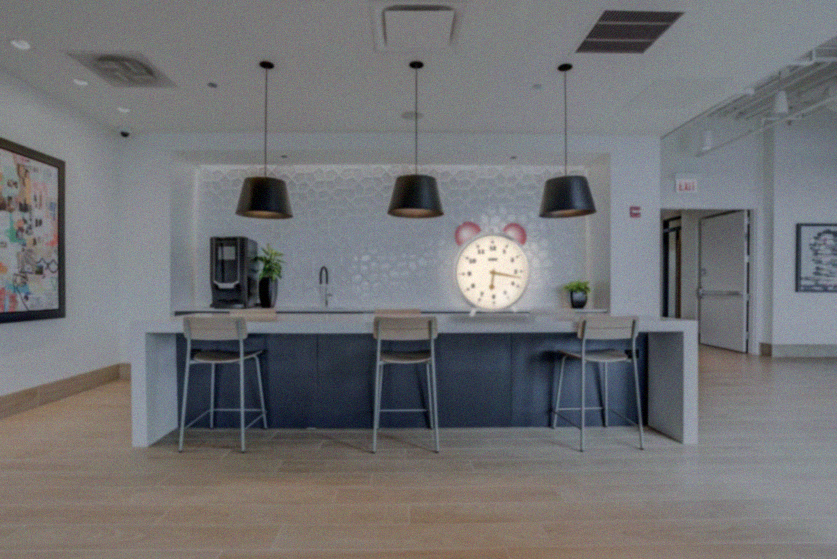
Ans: 6:17
